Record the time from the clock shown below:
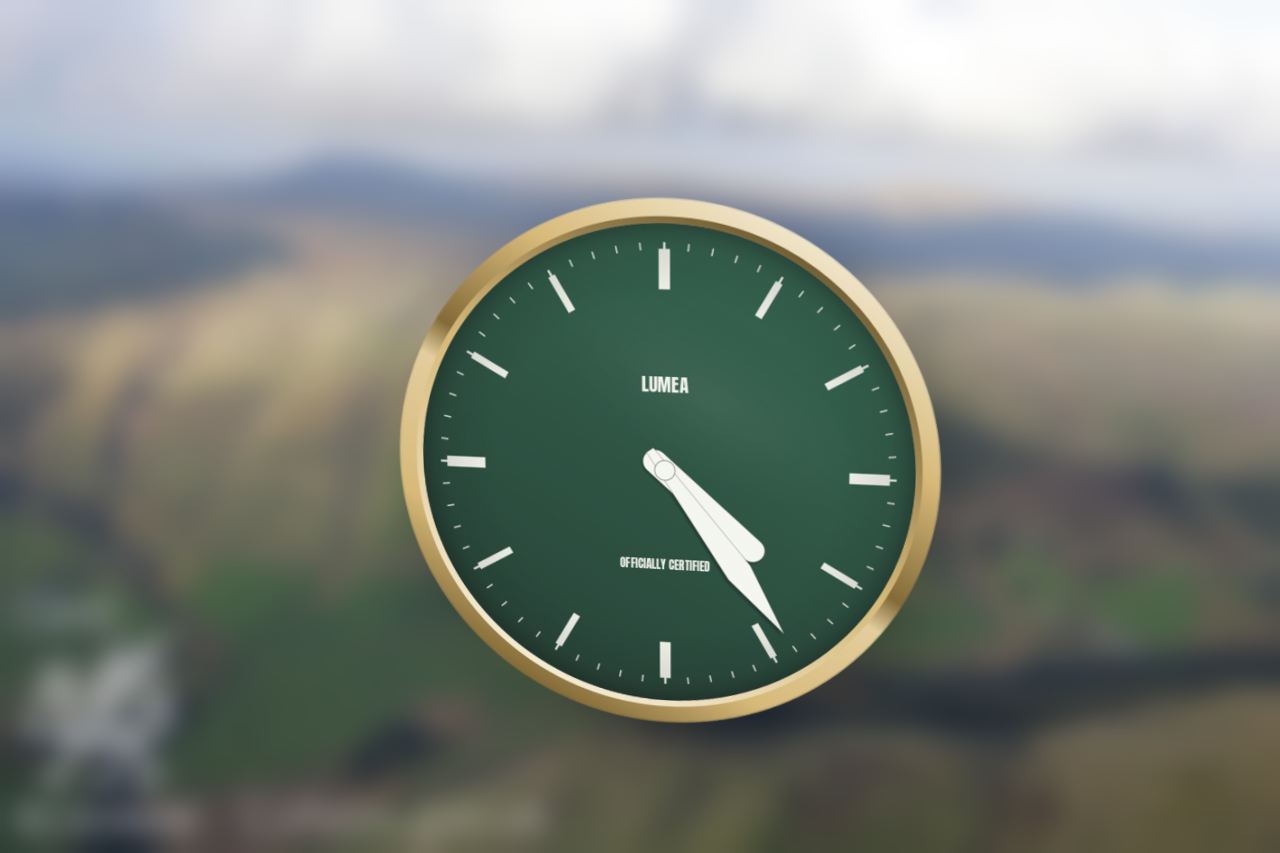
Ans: 4:24
